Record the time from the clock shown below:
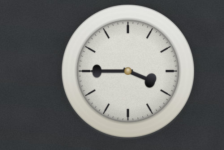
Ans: 3:45
